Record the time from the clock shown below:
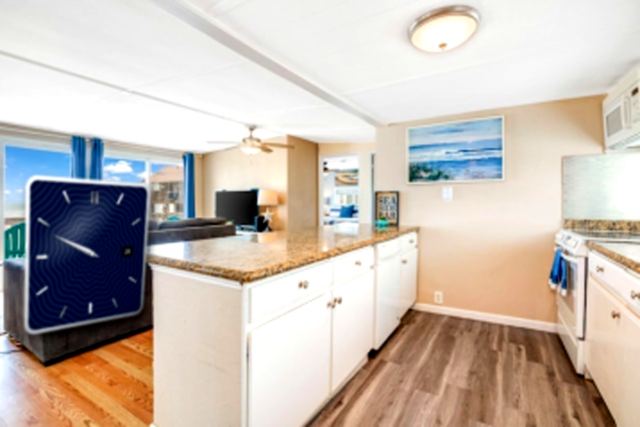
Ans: 9:49
